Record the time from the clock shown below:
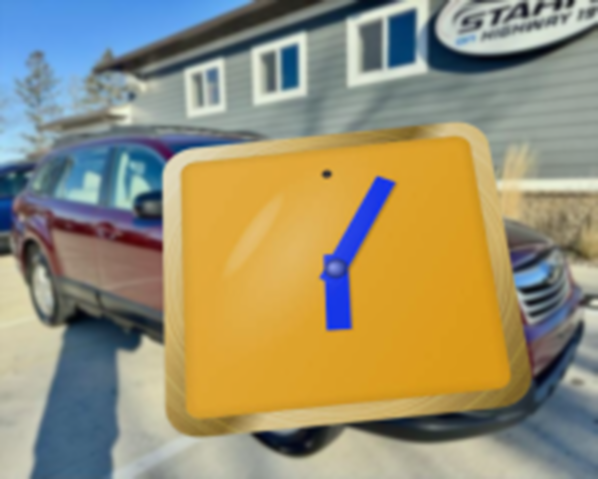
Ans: 6:05
